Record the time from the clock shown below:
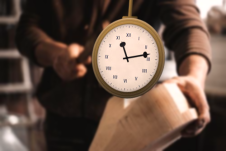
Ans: 11:13
